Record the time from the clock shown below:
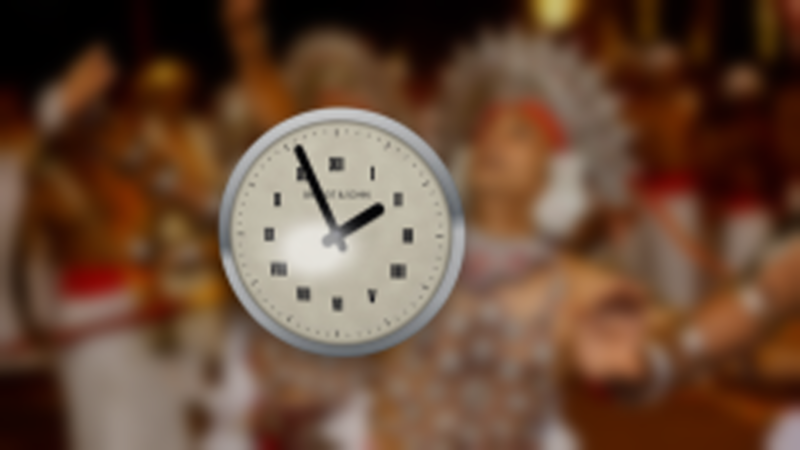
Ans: 1:56
